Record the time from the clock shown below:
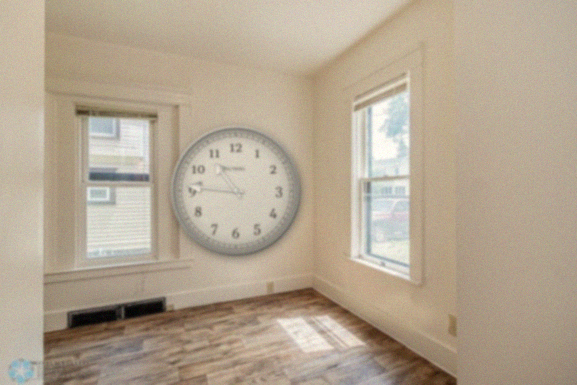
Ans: 10:46
